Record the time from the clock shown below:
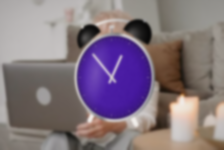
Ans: 12:53
